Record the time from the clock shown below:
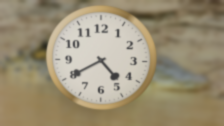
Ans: 4:40
